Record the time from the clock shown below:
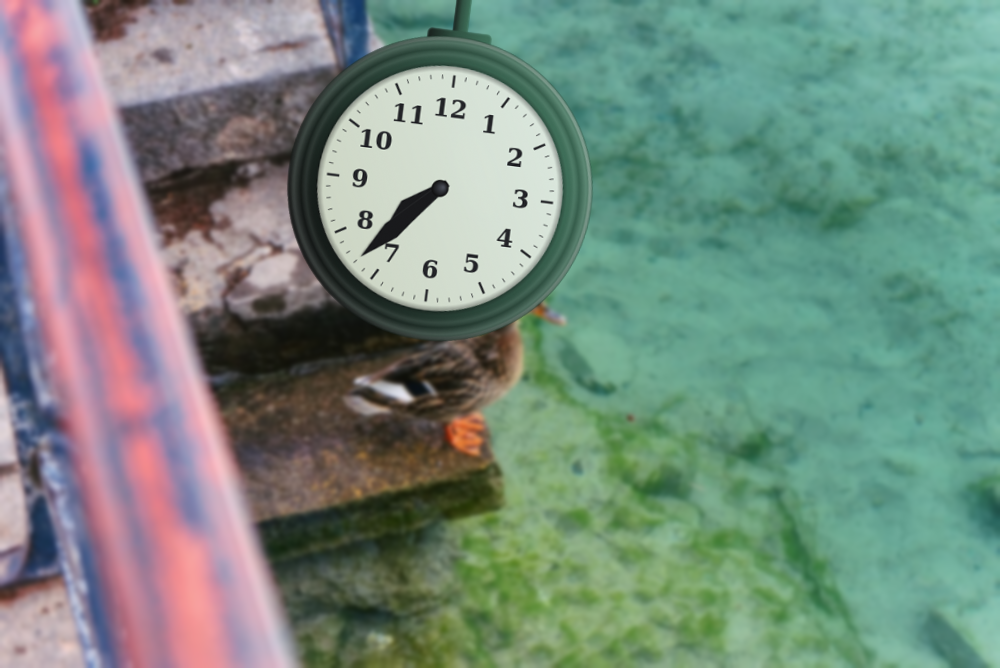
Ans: 7:37
